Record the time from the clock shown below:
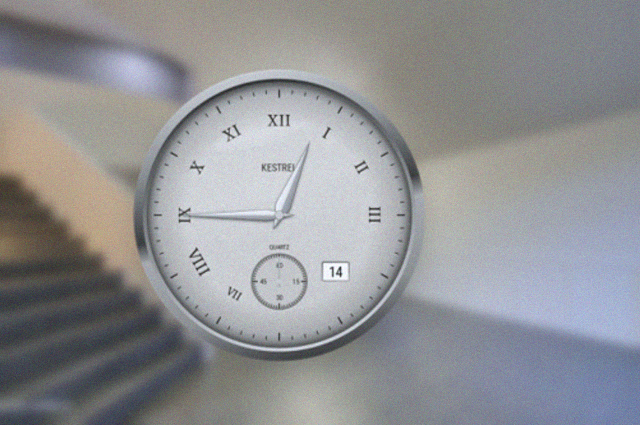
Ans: 12:45
